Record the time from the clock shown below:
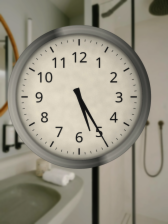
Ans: 5:25
